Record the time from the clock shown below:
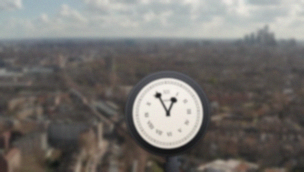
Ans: 12:56
